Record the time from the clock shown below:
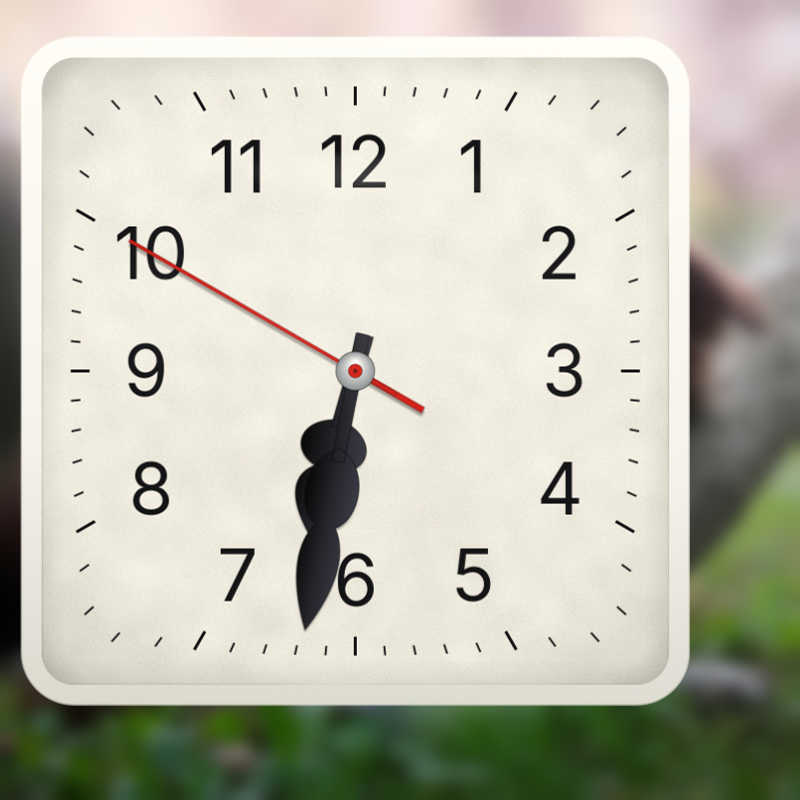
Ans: 6:31:50
